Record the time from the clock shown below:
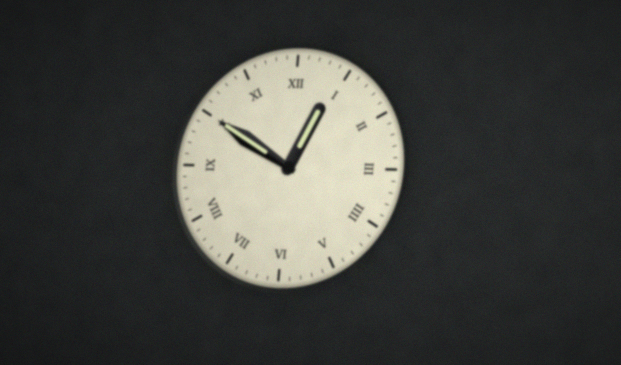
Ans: 12:50
